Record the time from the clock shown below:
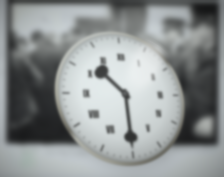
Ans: 10:30
